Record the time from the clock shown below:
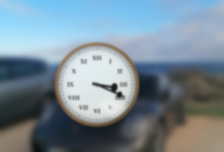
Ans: 3:19
